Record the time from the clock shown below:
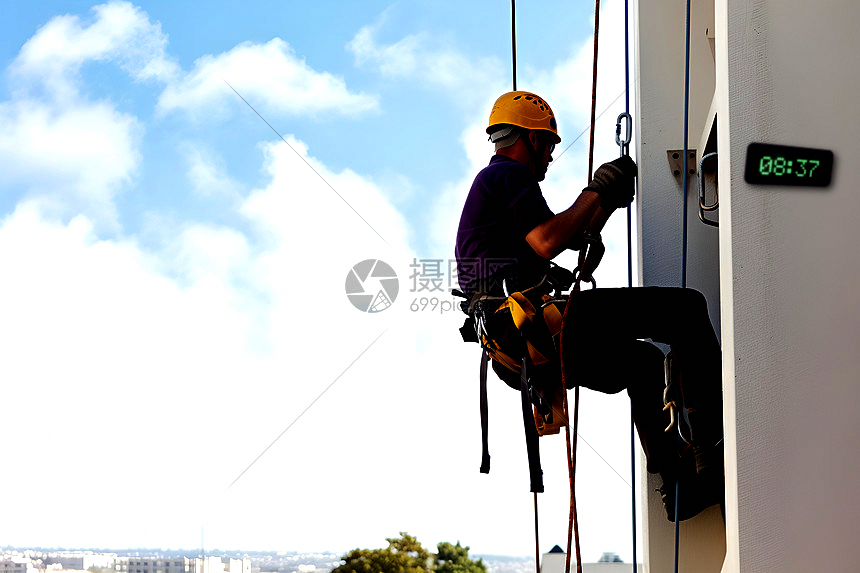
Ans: 8:37
